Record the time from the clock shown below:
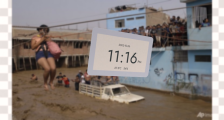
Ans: 11:16
